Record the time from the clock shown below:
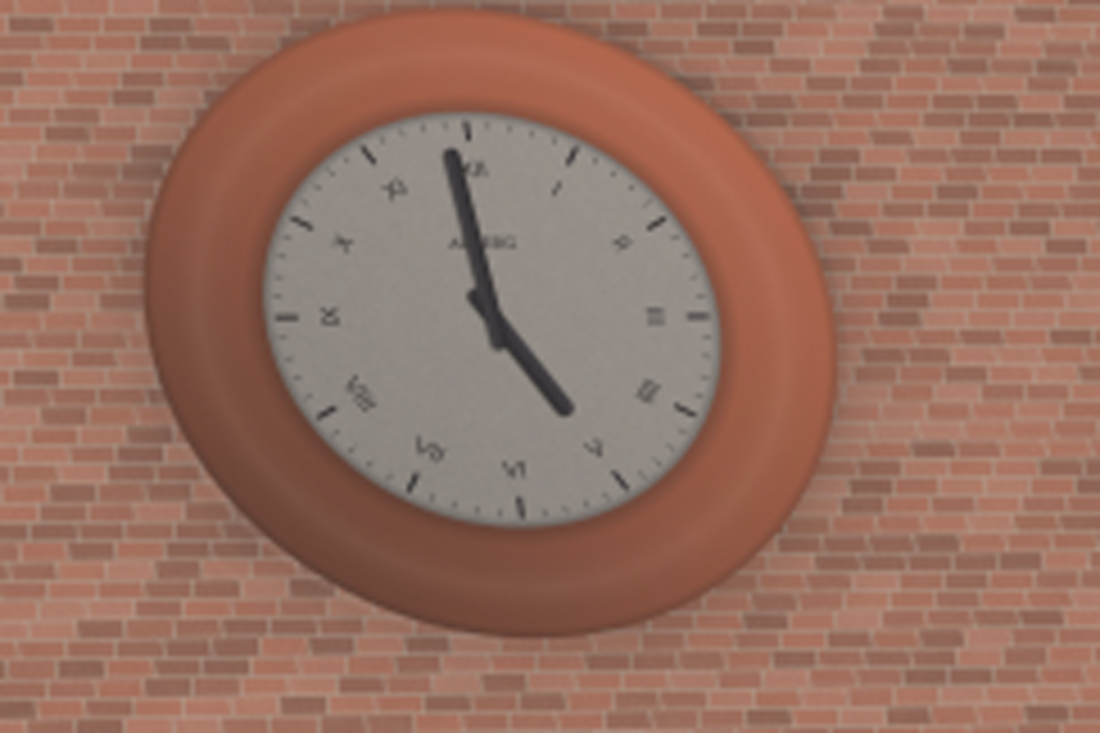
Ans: 4:59
